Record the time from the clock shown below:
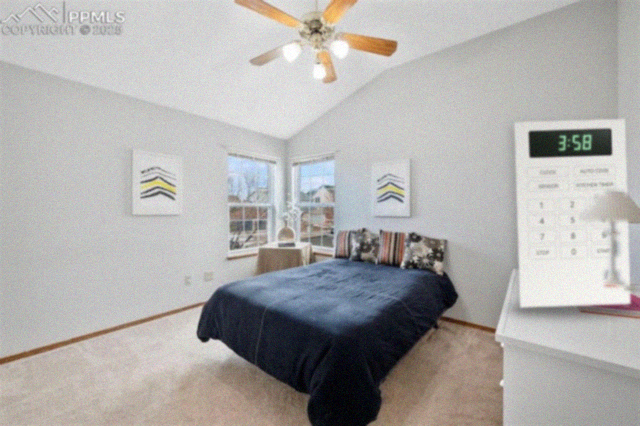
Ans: 3:58
